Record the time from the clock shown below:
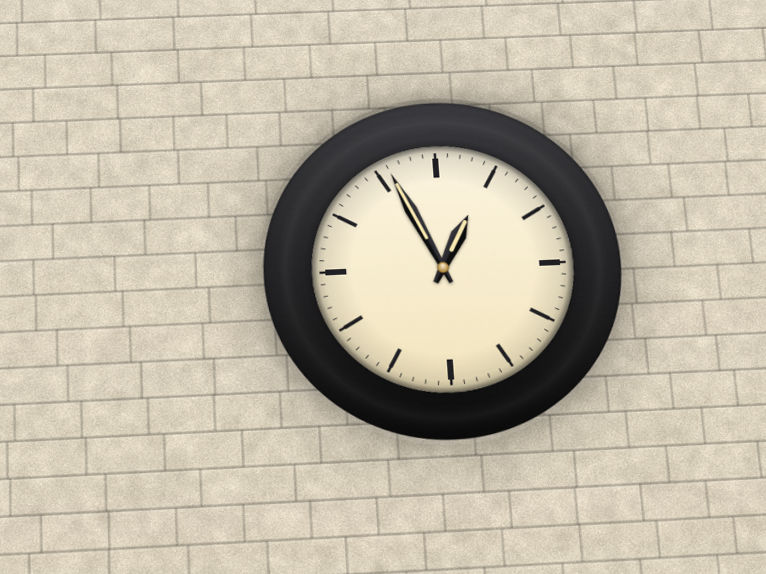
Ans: 12:56
